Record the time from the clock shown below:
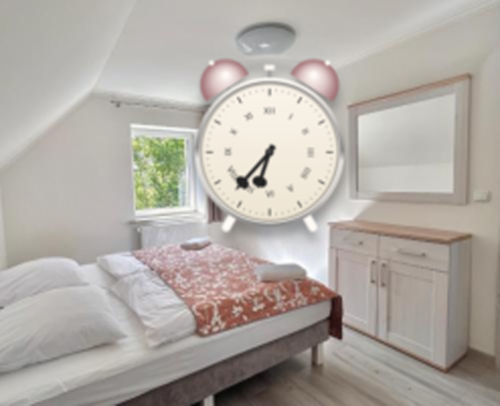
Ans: 6:37
